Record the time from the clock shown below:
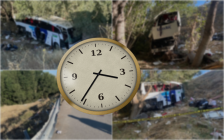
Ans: 3:36
